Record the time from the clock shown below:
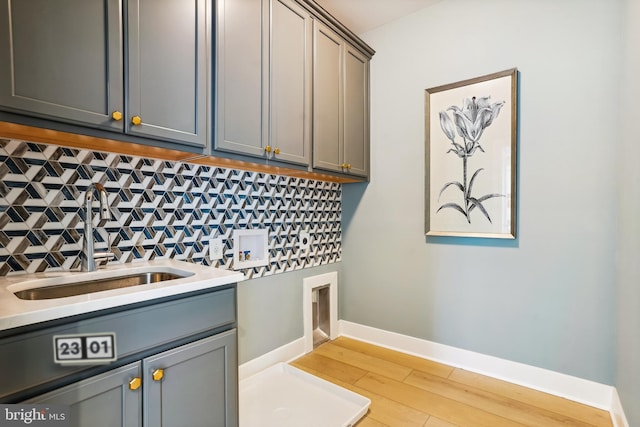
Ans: 23:01
